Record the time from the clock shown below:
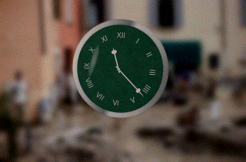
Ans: 11:22
